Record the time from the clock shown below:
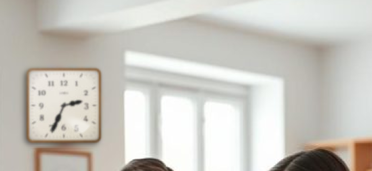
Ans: 2:34
